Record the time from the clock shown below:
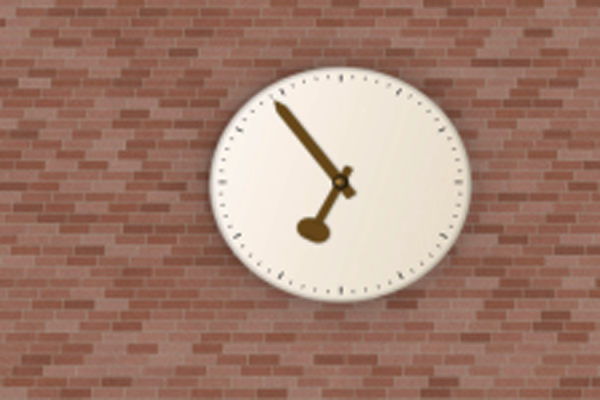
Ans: 6:54
